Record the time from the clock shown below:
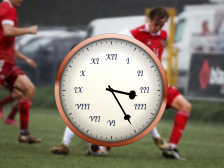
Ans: 3:25
